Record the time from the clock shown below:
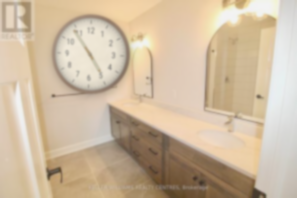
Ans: 4:54
